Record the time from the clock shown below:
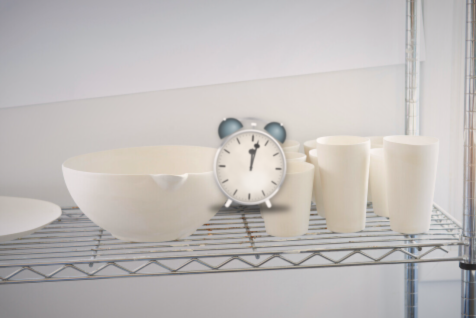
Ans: 12:02
